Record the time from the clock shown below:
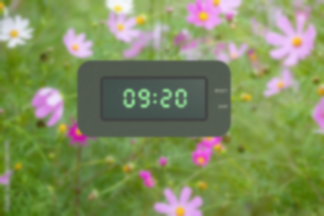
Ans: 9:20
